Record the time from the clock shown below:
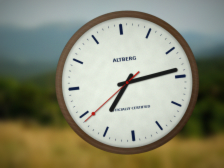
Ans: 7:13:39
